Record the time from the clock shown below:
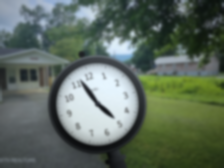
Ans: 4:57
